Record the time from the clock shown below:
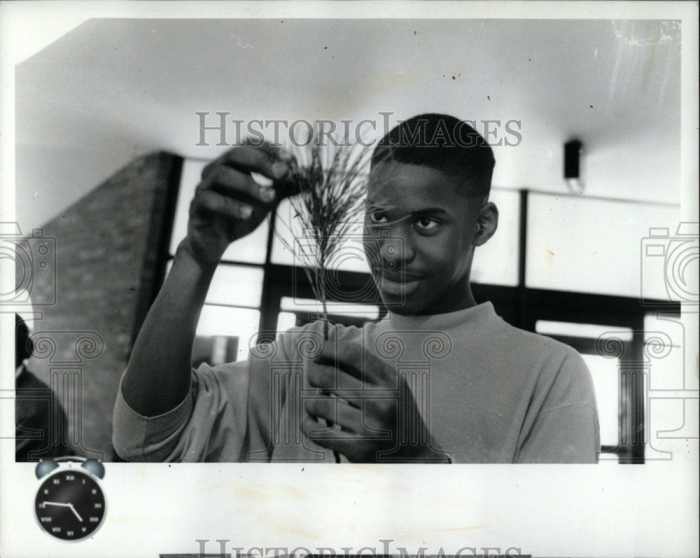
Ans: 4:46
